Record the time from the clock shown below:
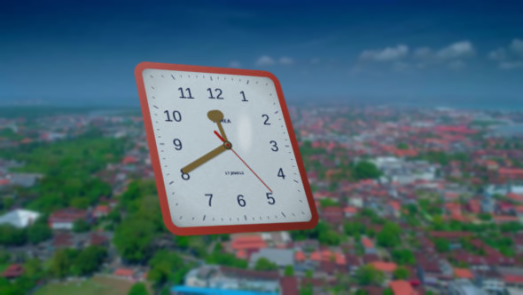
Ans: 11:40:24
